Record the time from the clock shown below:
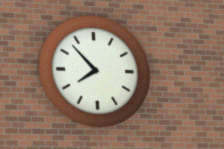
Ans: 7:53
